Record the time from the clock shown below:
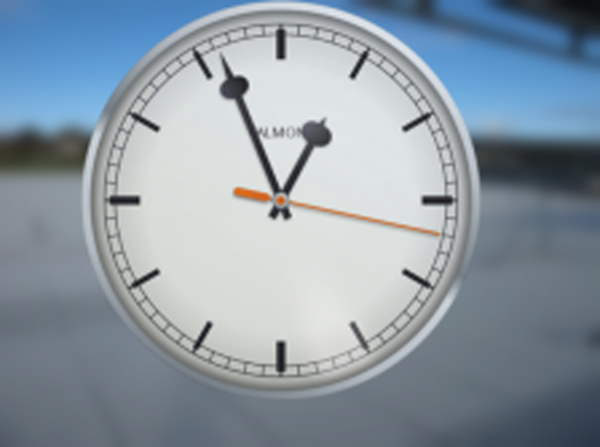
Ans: 12:56:17
